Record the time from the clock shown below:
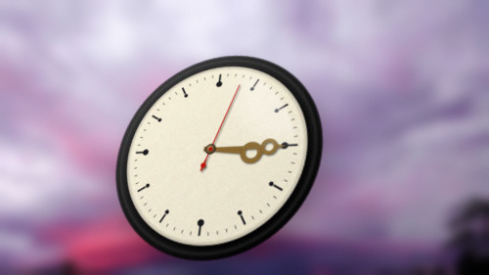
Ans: 3:15:03
